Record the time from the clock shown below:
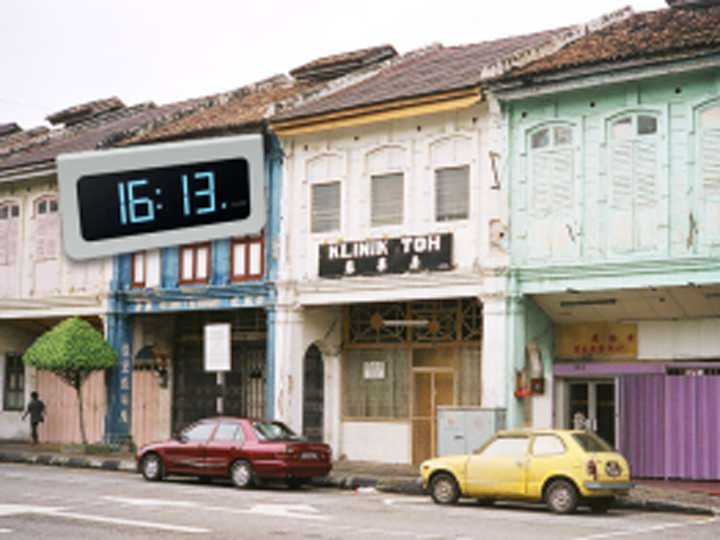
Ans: 16:13
